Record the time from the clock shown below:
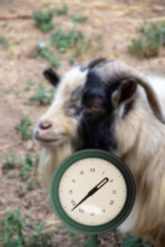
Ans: 1:38
